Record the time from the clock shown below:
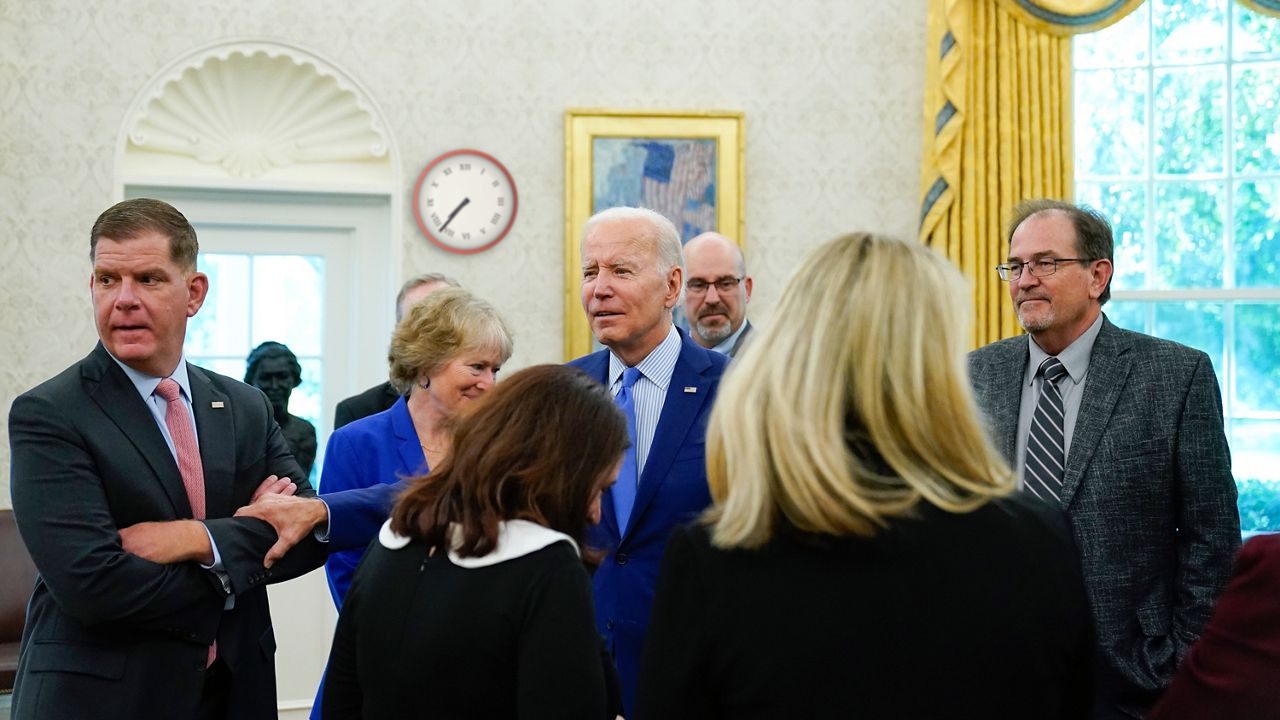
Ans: 7:37
